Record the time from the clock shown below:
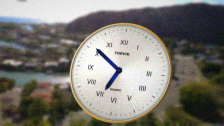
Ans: 6:51
